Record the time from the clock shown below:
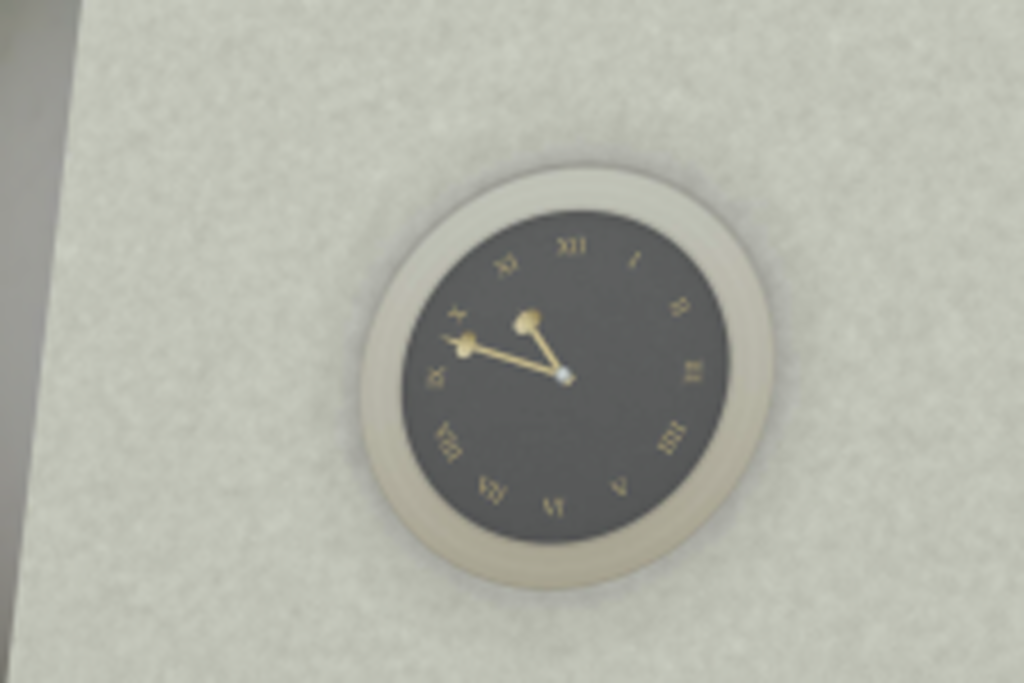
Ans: 10:48
